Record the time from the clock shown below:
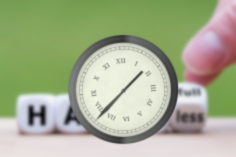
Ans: 1:38
